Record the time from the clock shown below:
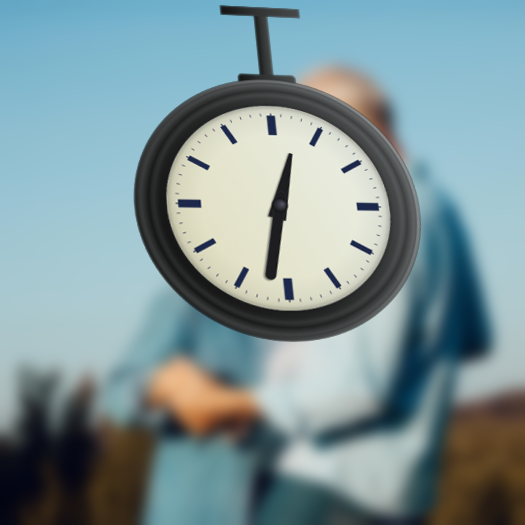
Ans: 12:32
